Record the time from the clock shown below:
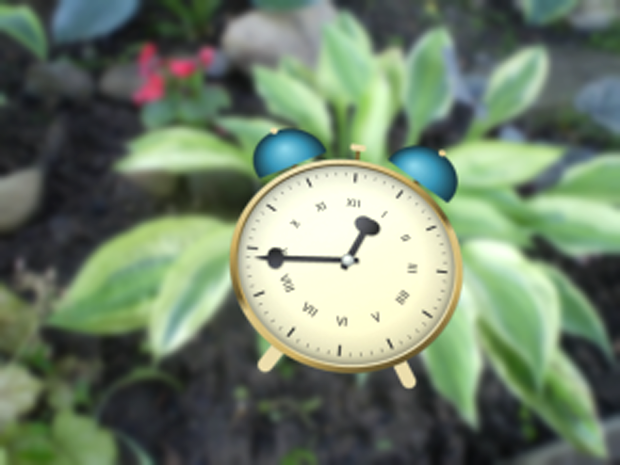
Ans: 12:44
